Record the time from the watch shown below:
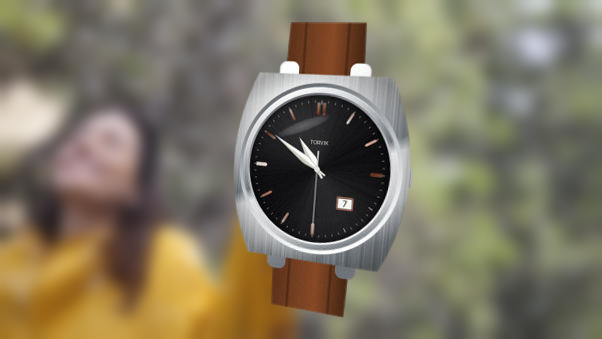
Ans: 10:50:30
